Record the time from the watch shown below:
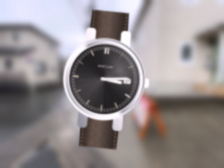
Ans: 3:14
